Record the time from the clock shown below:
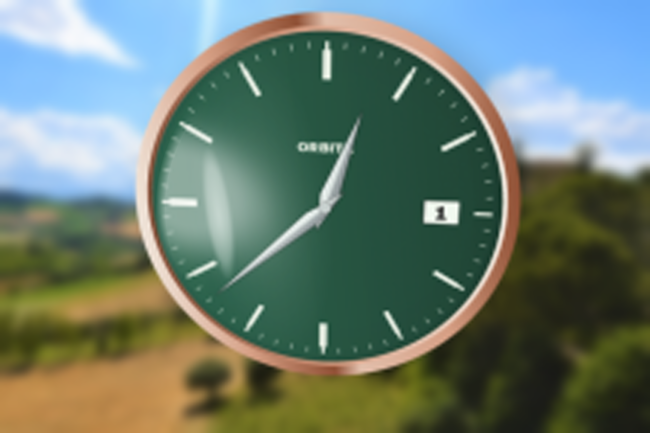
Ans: 12:38
